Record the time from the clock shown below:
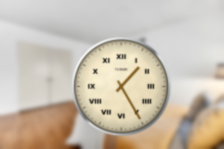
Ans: 1:25
